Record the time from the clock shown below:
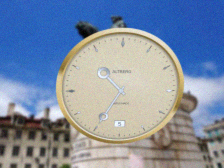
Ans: 10:35
